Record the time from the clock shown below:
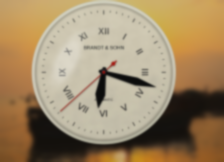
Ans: 6:17:38
